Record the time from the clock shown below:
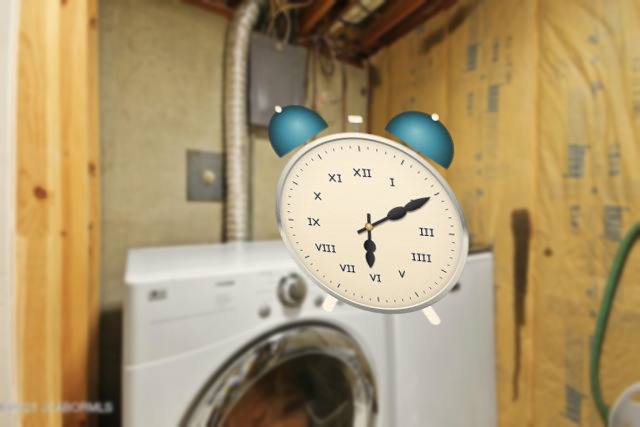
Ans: 6:10
